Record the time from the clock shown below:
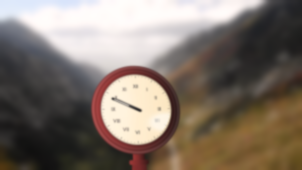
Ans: 9:49
